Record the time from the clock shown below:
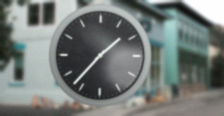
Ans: 1:37
